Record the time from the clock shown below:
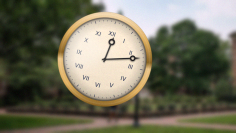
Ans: 12:12
